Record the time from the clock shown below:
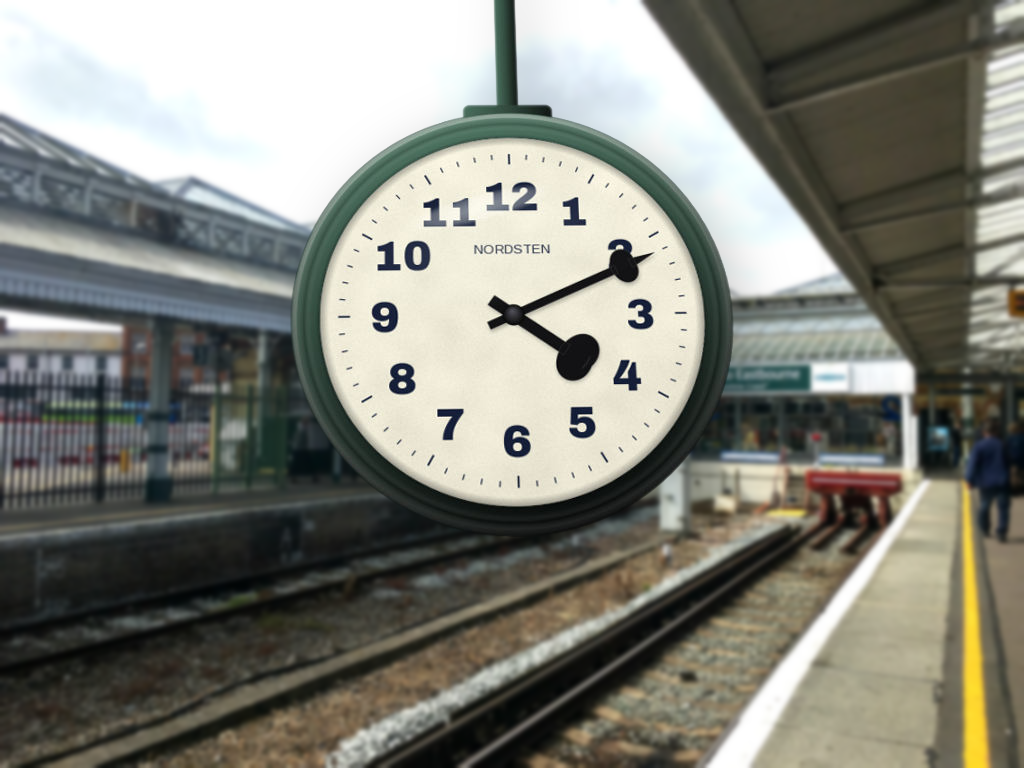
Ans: 4:11
